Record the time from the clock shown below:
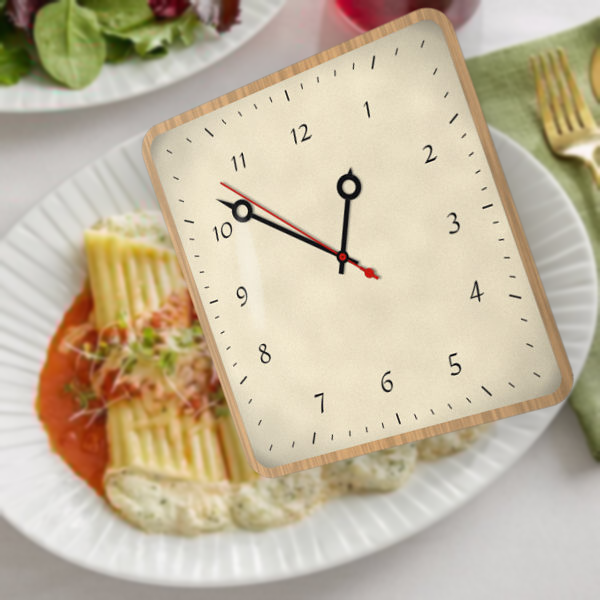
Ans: 12:51:53
